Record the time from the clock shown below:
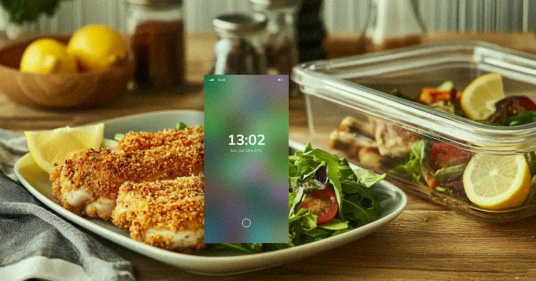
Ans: 13:02
